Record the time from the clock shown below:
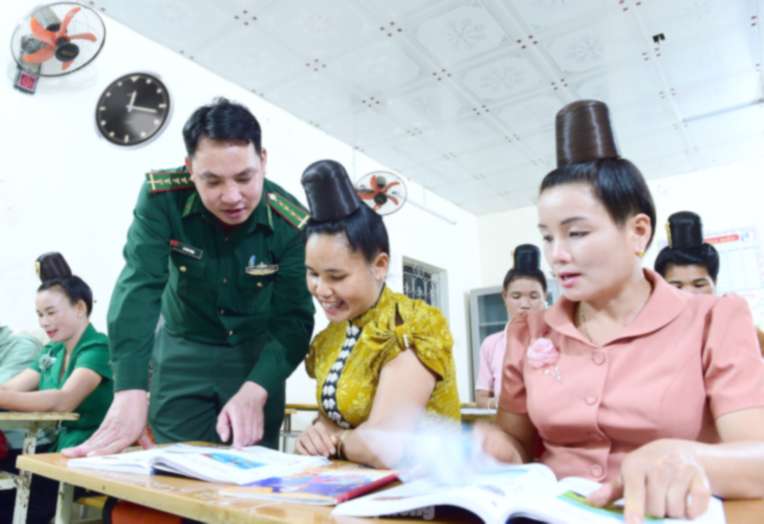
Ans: 12:17
